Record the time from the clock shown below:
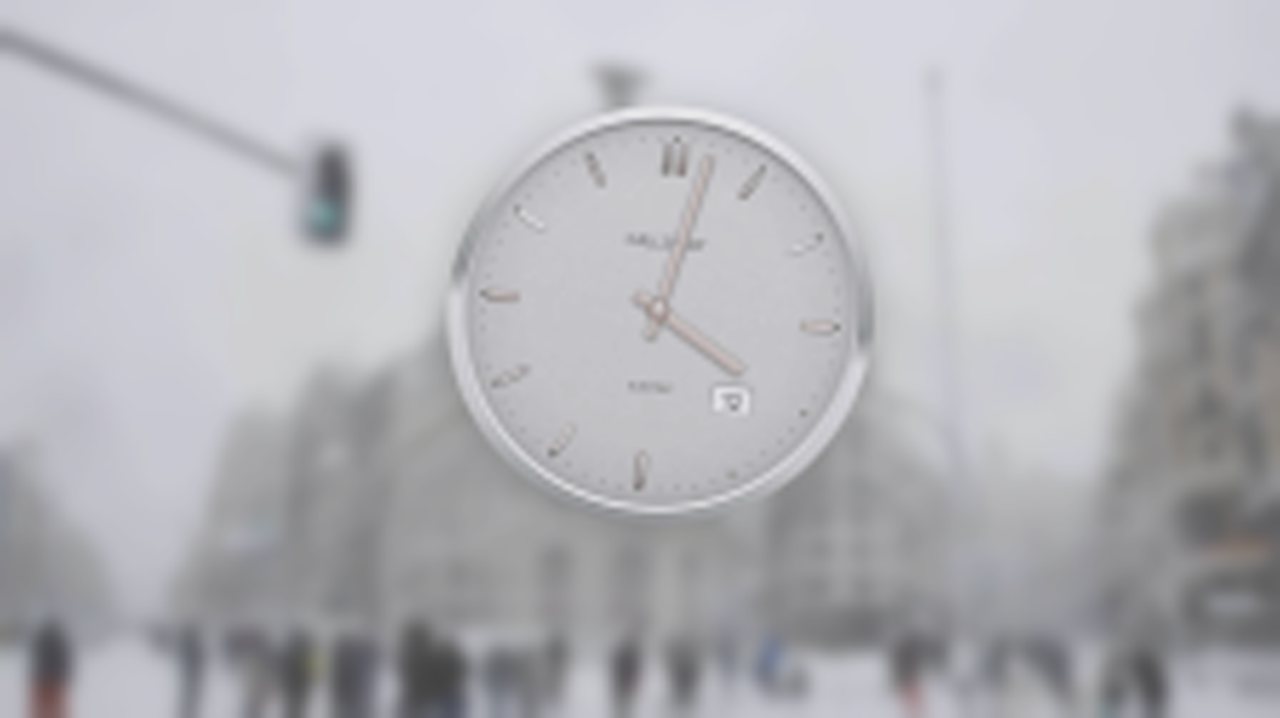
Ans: 4:02
